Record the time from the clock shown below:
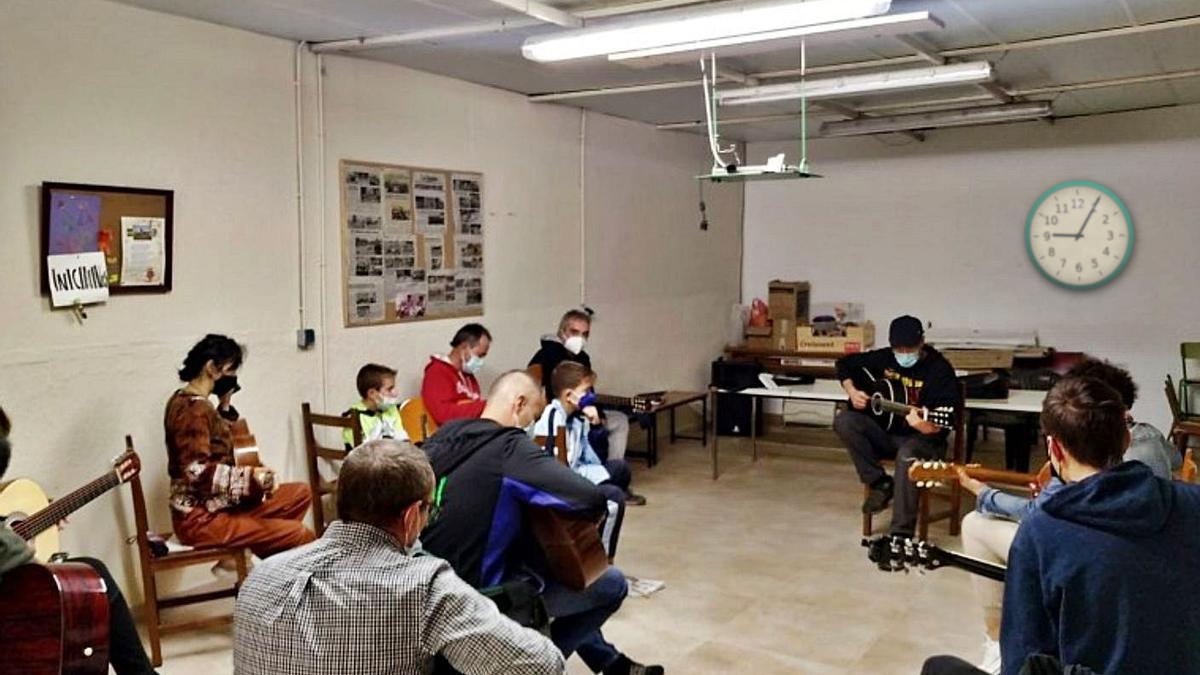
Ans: 9:05
